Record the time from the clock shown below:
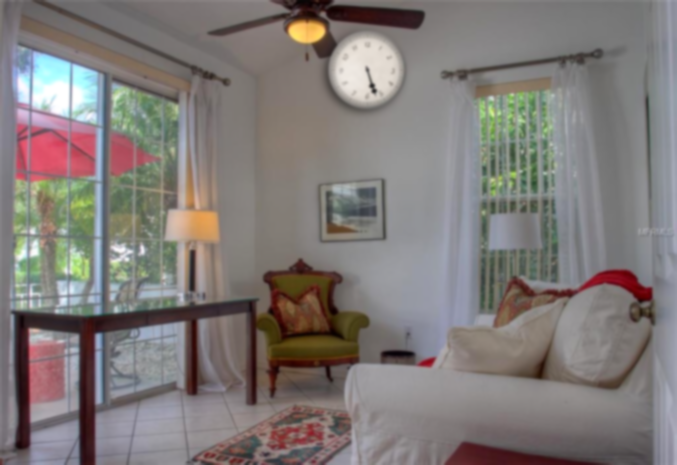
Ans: 5:27
